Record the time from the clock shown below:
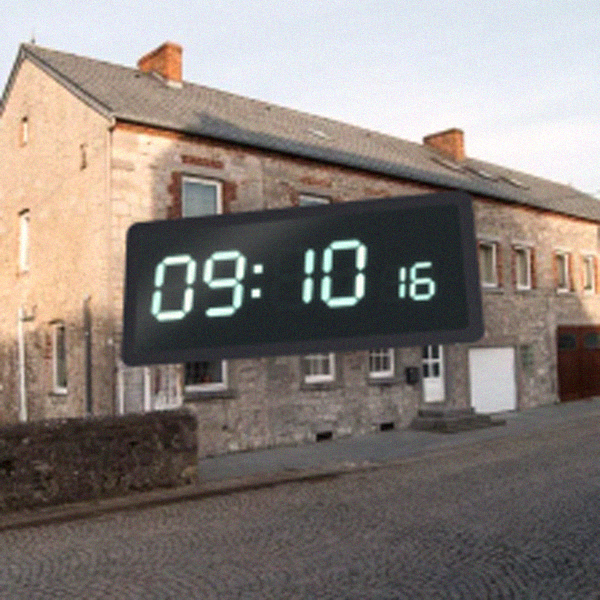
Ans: 9:10:16
